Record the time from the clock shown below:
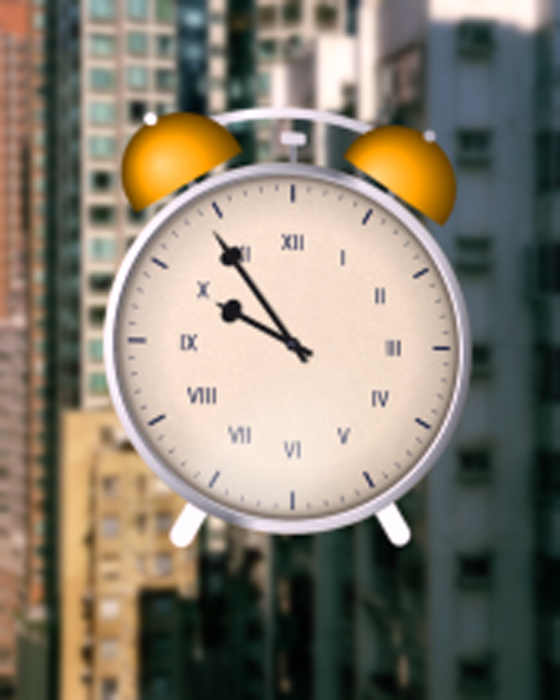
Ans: 9:54
